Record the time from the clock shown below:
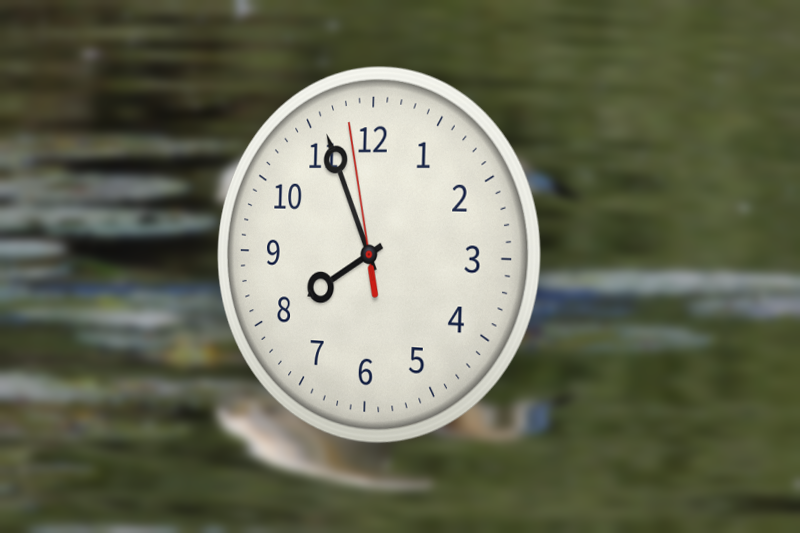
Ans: 7:55:58
